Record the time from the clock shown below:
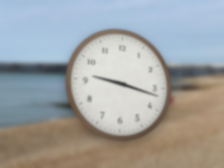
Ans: 9:17
